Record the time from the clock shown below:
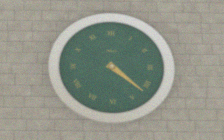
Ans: 4:22
